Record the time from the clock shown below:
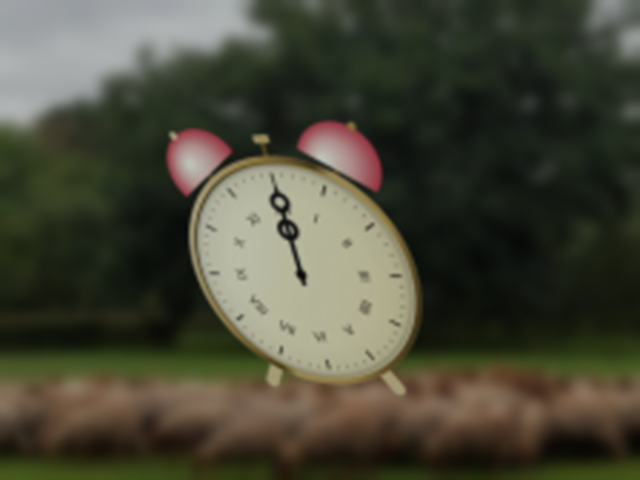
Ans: 12:00
